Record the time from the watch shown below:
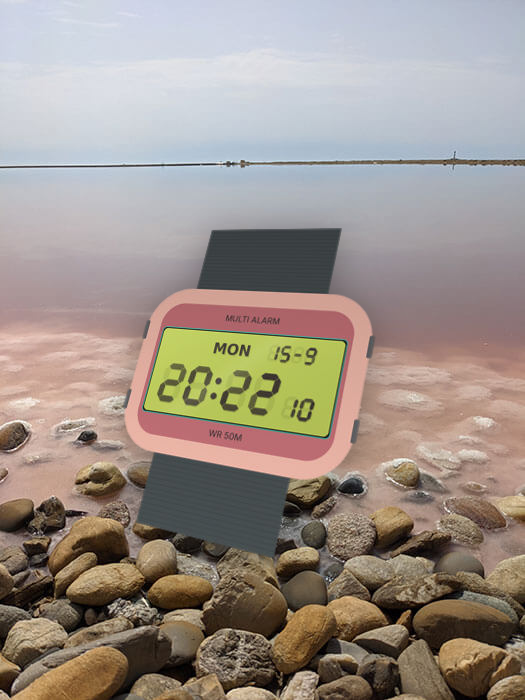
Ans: 20:22:10
